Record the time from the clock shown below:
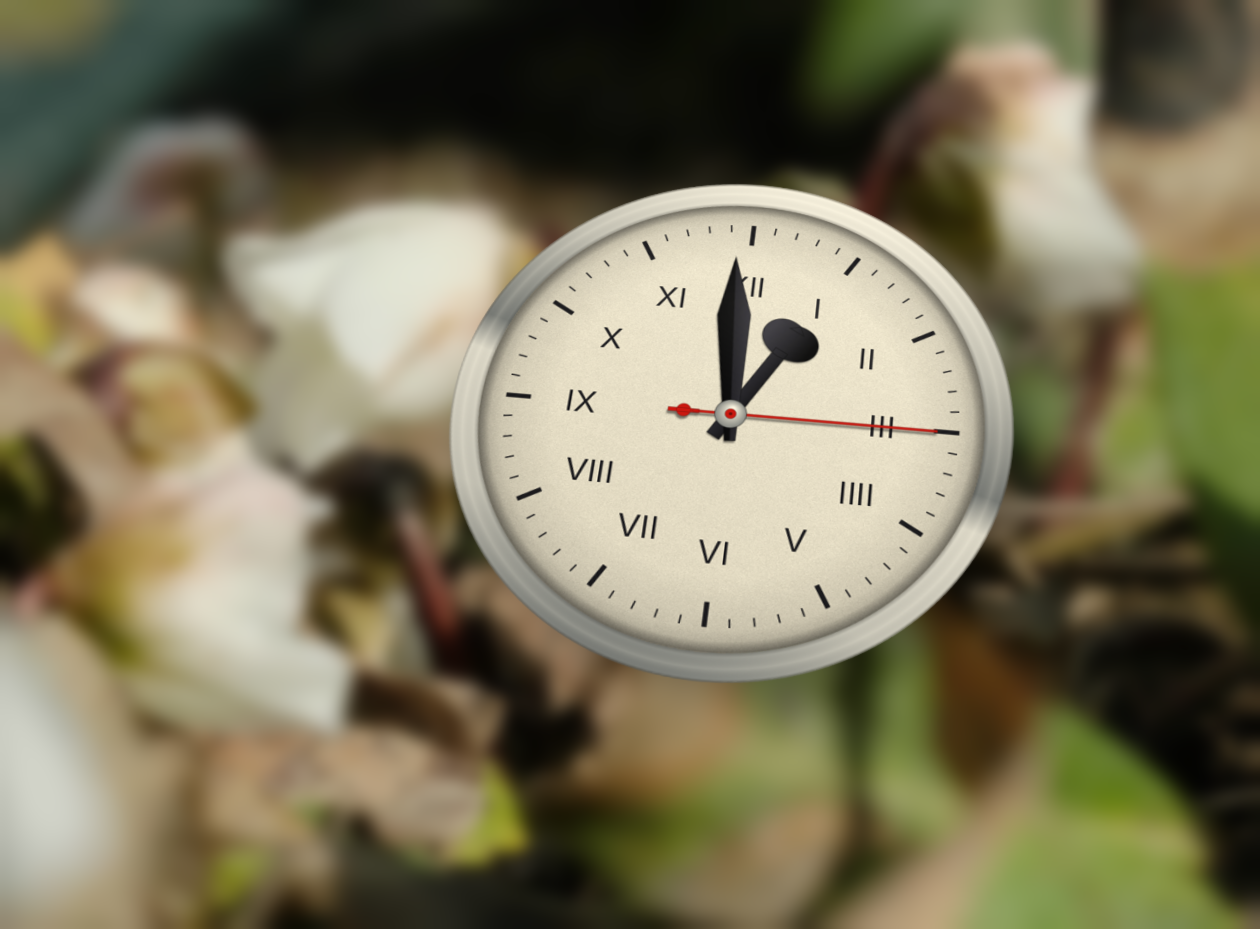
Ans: 12:59:15
